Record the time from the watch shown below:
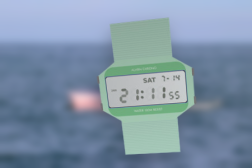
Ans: 21:11:55
